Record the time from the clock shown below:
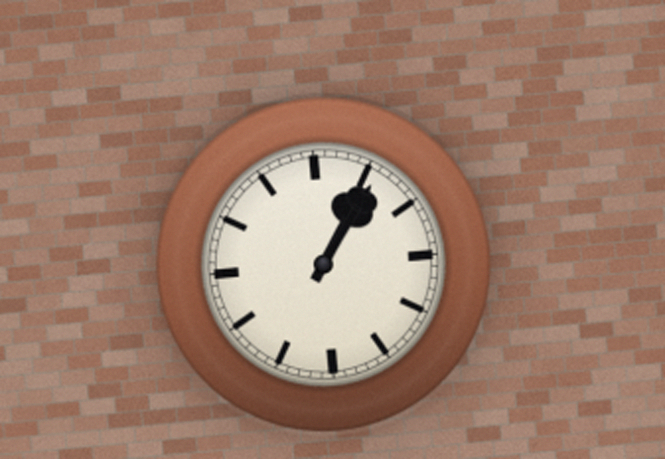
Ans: 1:06
